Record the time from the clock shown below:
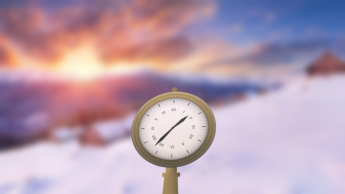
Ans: 1:37
